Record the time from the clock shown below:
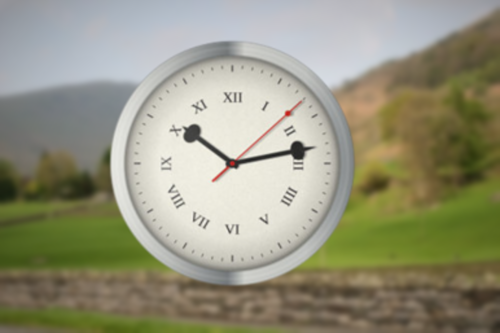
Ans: 10:13:08
